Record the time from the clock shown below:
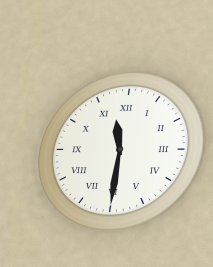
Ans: 11:30
